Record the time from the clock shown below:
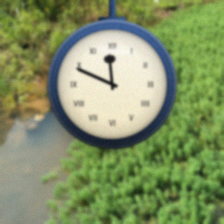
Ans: 11:49
